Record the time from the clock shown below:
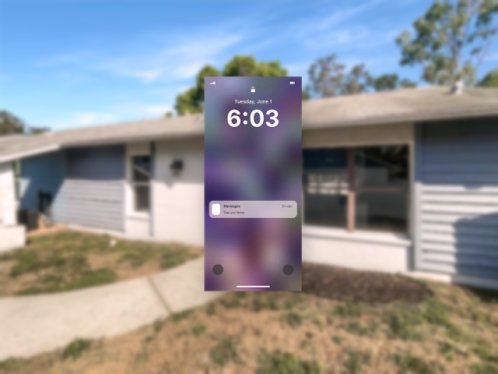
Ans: 6:03
